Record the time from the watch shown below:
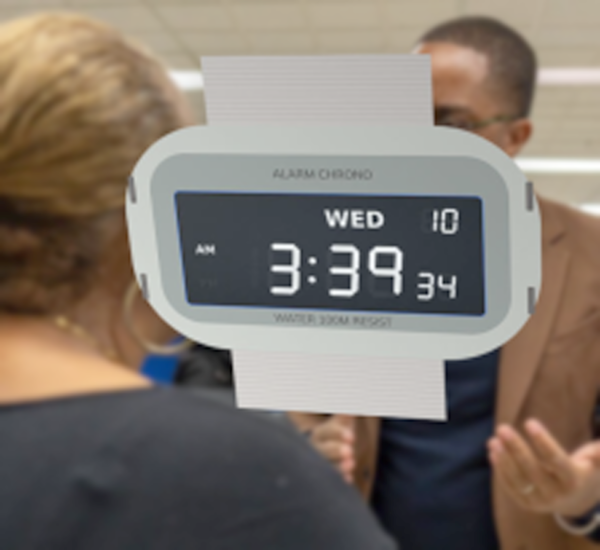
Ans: 3:39:34
